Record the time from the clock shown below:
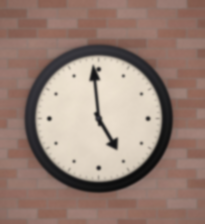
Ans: 4:59
